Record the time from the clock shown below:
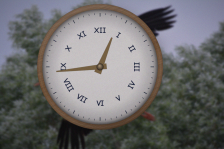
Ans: 12:44
